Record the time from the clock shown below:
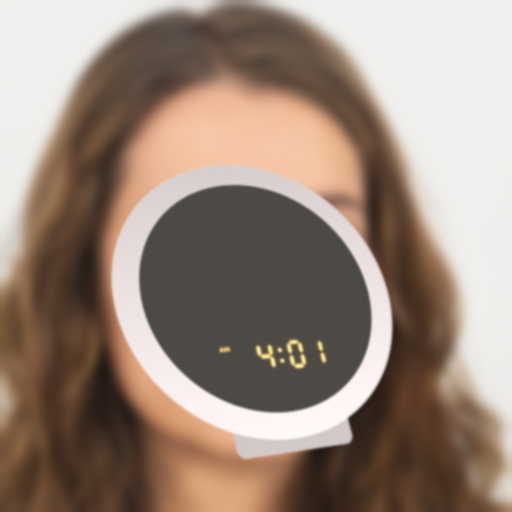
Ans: 4:01
